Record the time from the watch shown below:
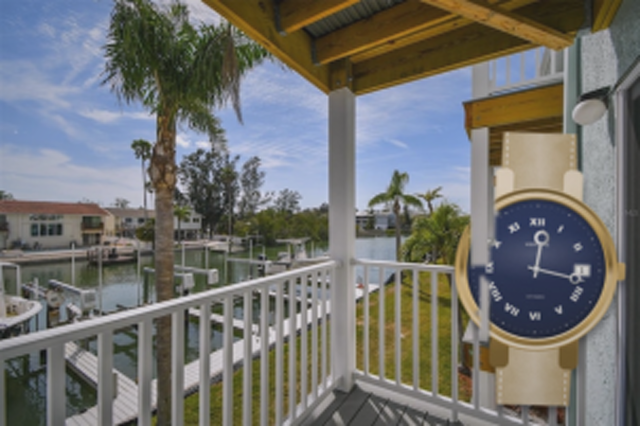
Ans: 12:17
